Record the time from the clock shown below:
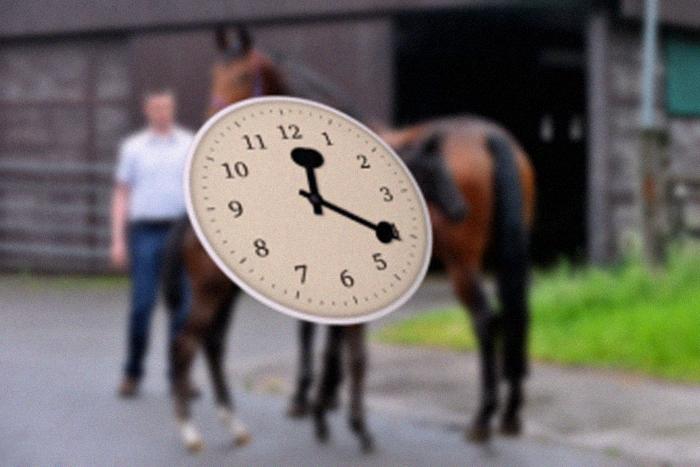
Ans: 12:21
